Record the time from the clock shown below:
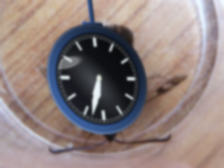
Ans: 6:33
